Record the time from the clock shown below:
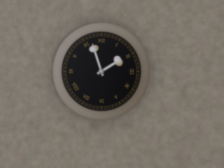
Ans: 1:57
